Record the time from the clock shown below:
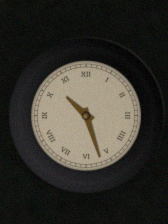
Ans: 10:27
